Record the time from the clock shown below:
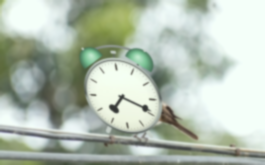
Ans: 7:19
